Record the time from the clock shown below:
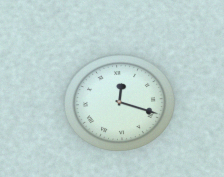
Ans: 12:19
